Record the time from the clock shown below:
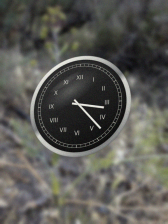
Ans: 3:23
